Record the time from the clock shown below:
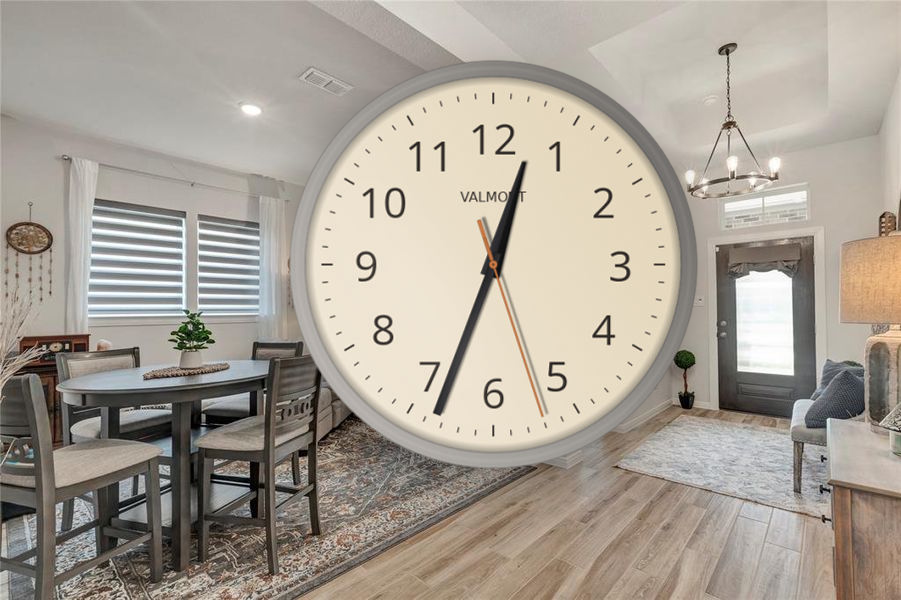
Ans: 12:33:27
